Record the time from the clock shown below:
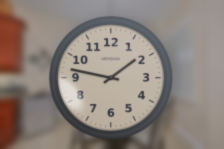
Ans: 1:47
